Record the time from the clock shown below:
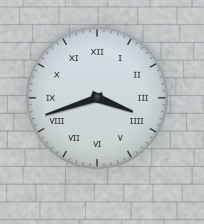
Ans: 3:42
